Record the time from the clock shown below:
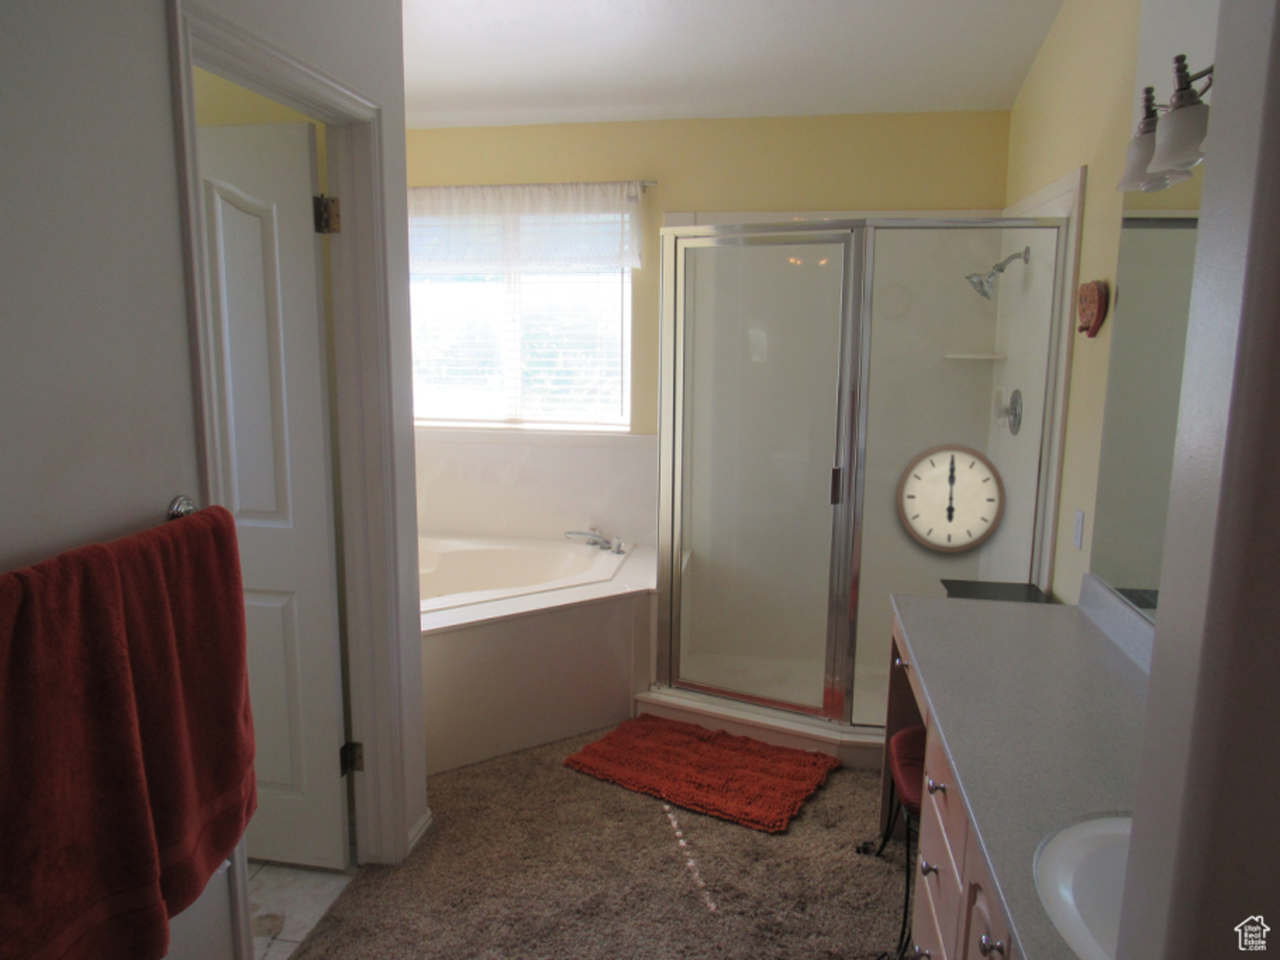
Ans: 6:00
